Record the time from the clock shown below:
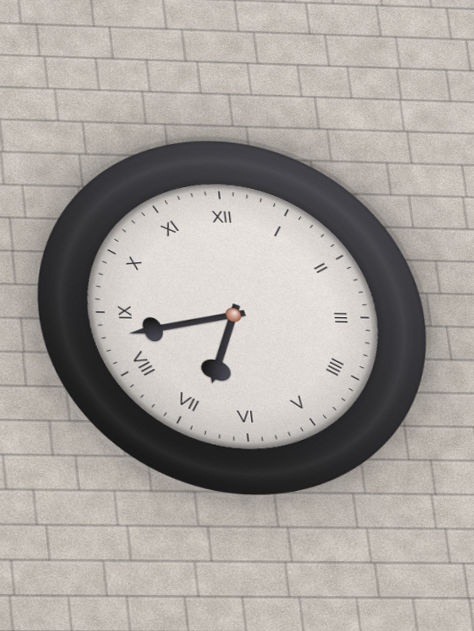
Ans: 6:43
